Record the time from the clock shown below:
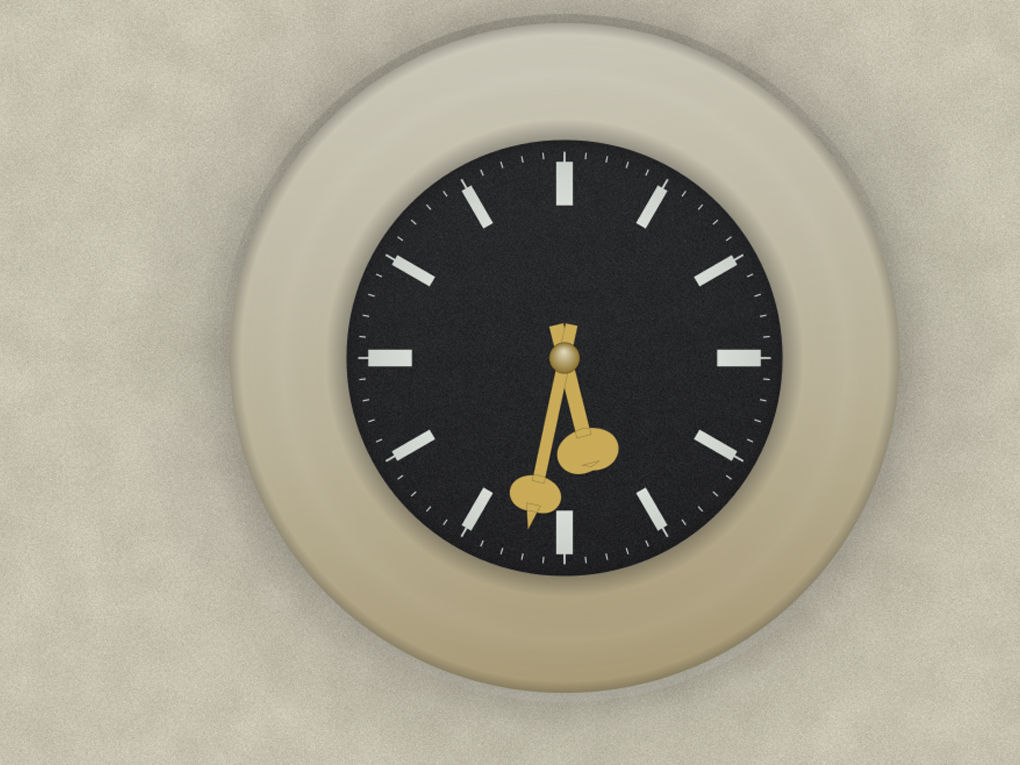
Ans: 5:32
